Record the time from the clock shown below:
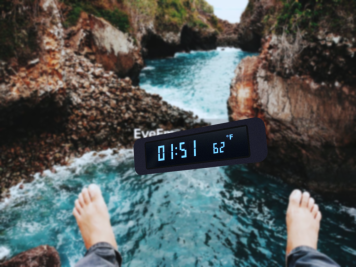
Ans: 1:51
